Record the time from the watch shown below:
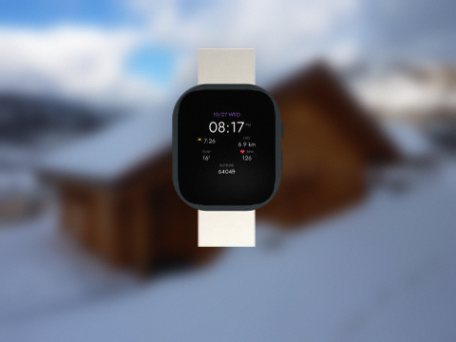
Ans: 8:17
